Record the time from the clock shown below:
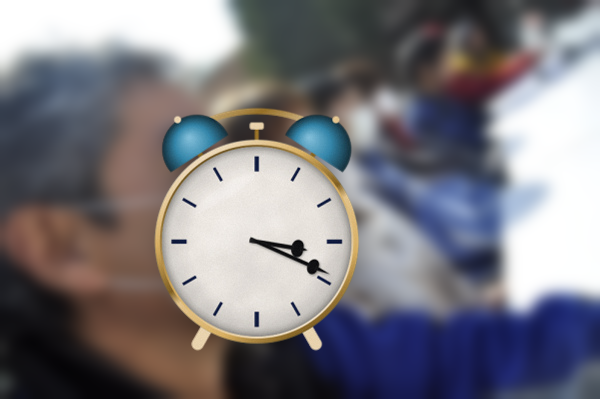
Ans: 3:19
